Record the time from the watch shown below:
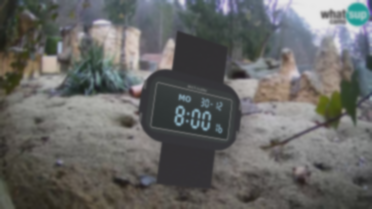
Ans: 8:00
